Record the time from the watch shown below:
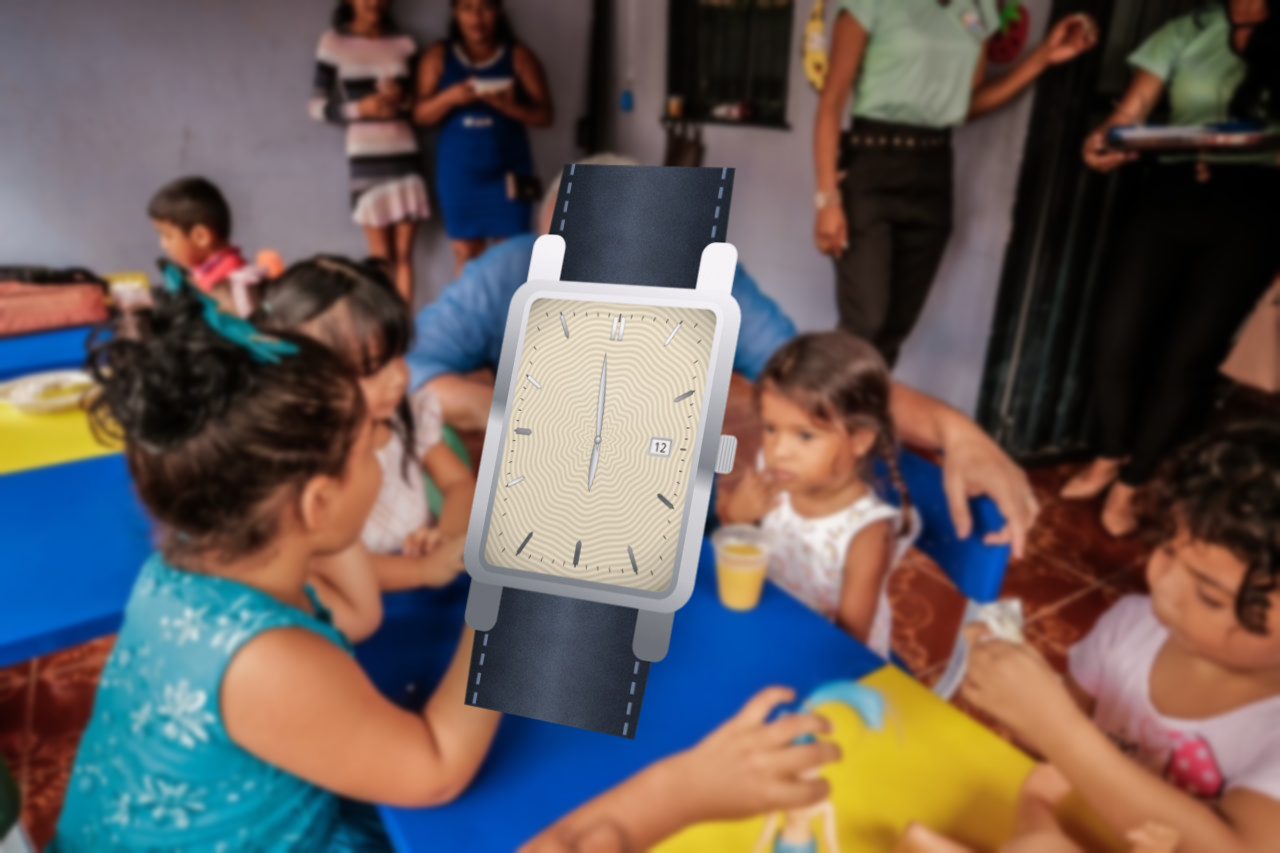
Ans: 5:59
